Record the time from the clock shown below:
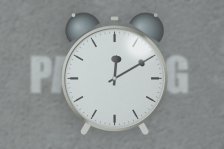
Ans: 12:10
